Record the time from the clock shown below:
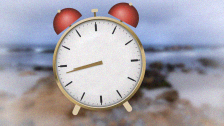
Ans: 8:43
